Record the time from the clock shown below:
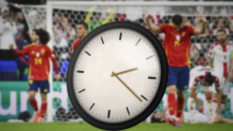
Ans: 2:21
